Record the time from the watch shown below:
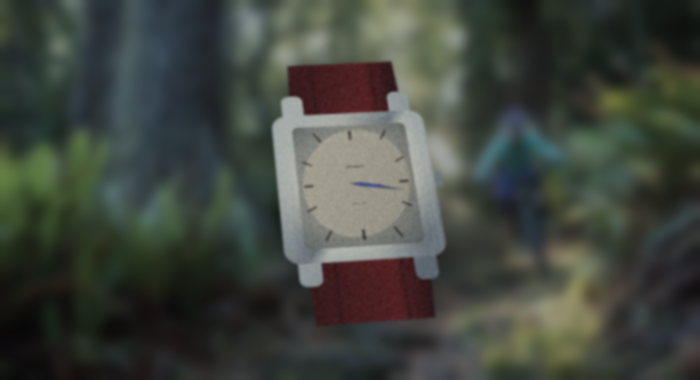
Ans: 3:17
